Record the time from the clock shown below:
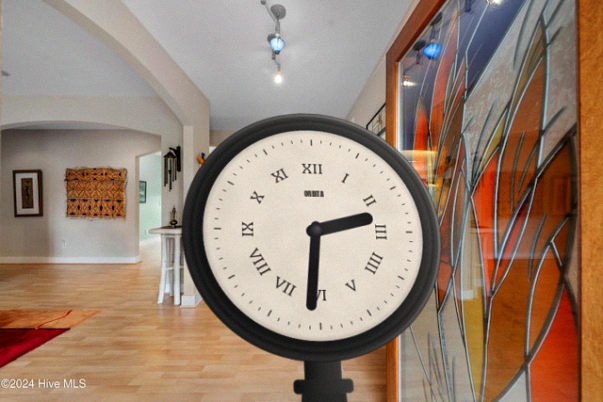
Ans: 2:31
